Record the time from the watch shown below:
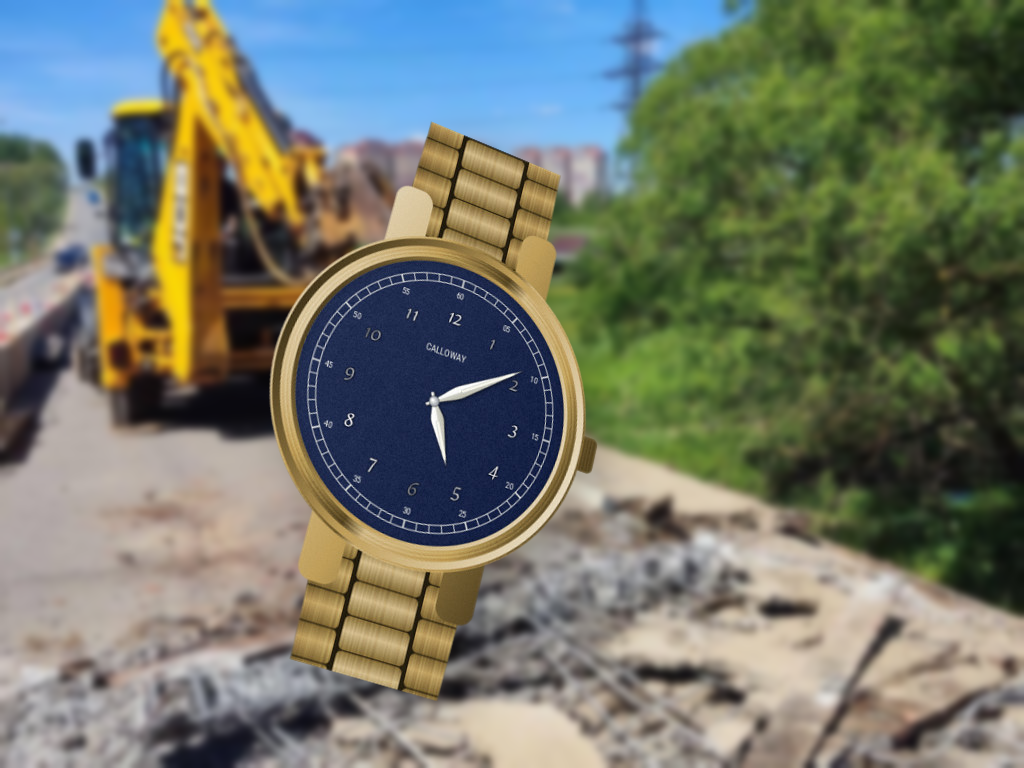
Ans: 5:09
